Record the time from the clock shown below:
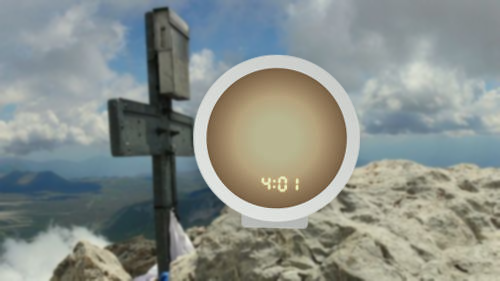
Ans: 4:01
